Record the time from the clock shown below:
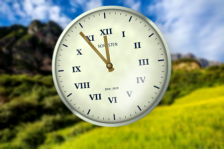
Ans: 11:54
